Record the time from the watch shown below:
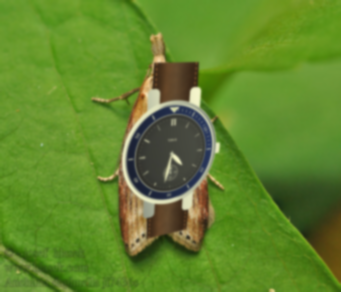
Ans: 4:32
